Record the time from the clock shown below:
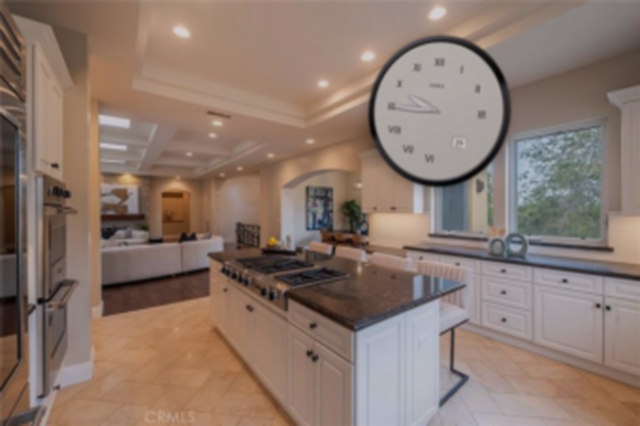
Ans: 9:45
